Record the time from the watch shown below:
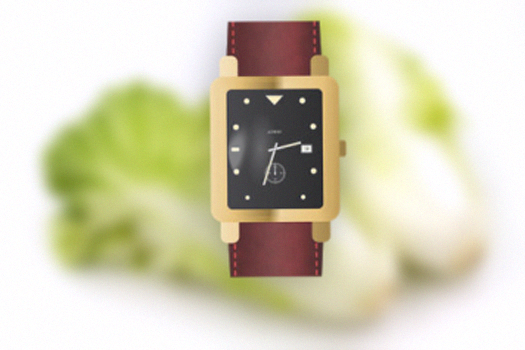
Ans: 2:33
